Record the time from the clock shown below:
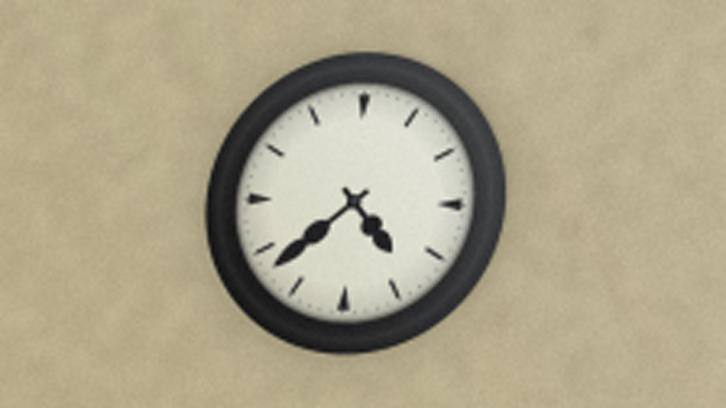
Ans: 4:38
